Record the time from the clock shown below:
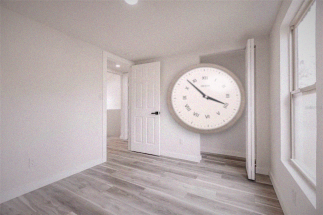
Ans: 3:53
